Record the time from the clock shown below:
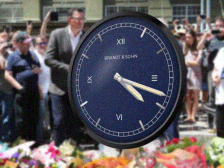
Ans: 4:18
